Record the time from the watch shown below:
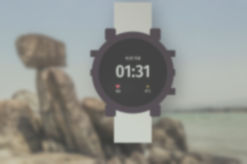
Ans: 1:31
